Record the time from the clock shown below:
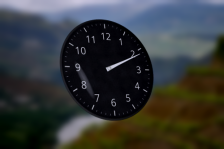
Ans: 2:11
